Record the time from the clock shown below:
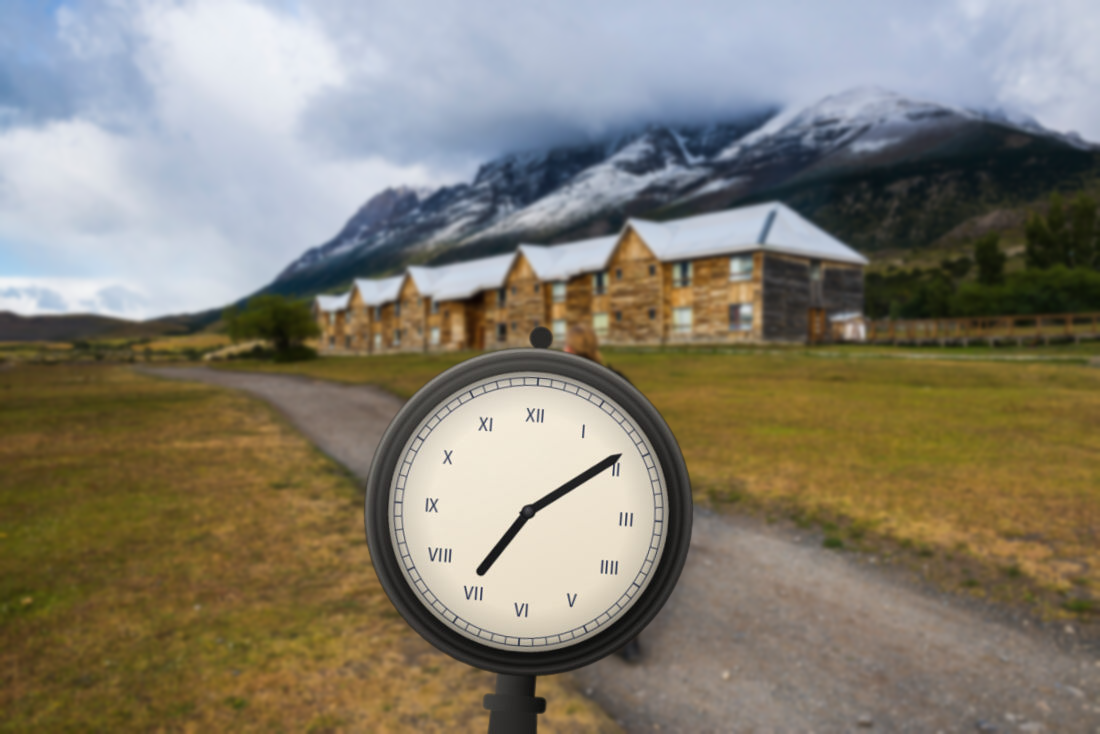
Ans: 7:09
